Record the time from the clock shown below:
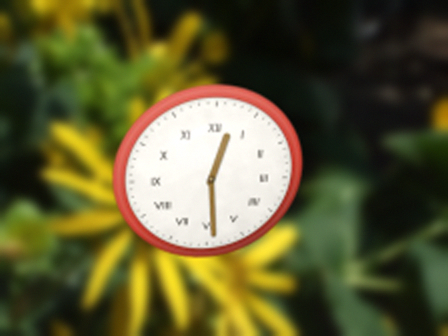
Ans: 12:29
